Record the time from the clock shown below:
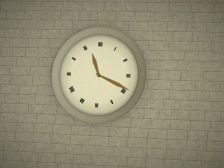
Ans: 11:19
